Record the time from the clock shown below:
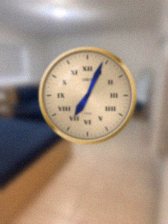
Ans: 7:04
